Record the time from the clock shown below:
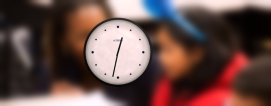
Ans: 12:32
